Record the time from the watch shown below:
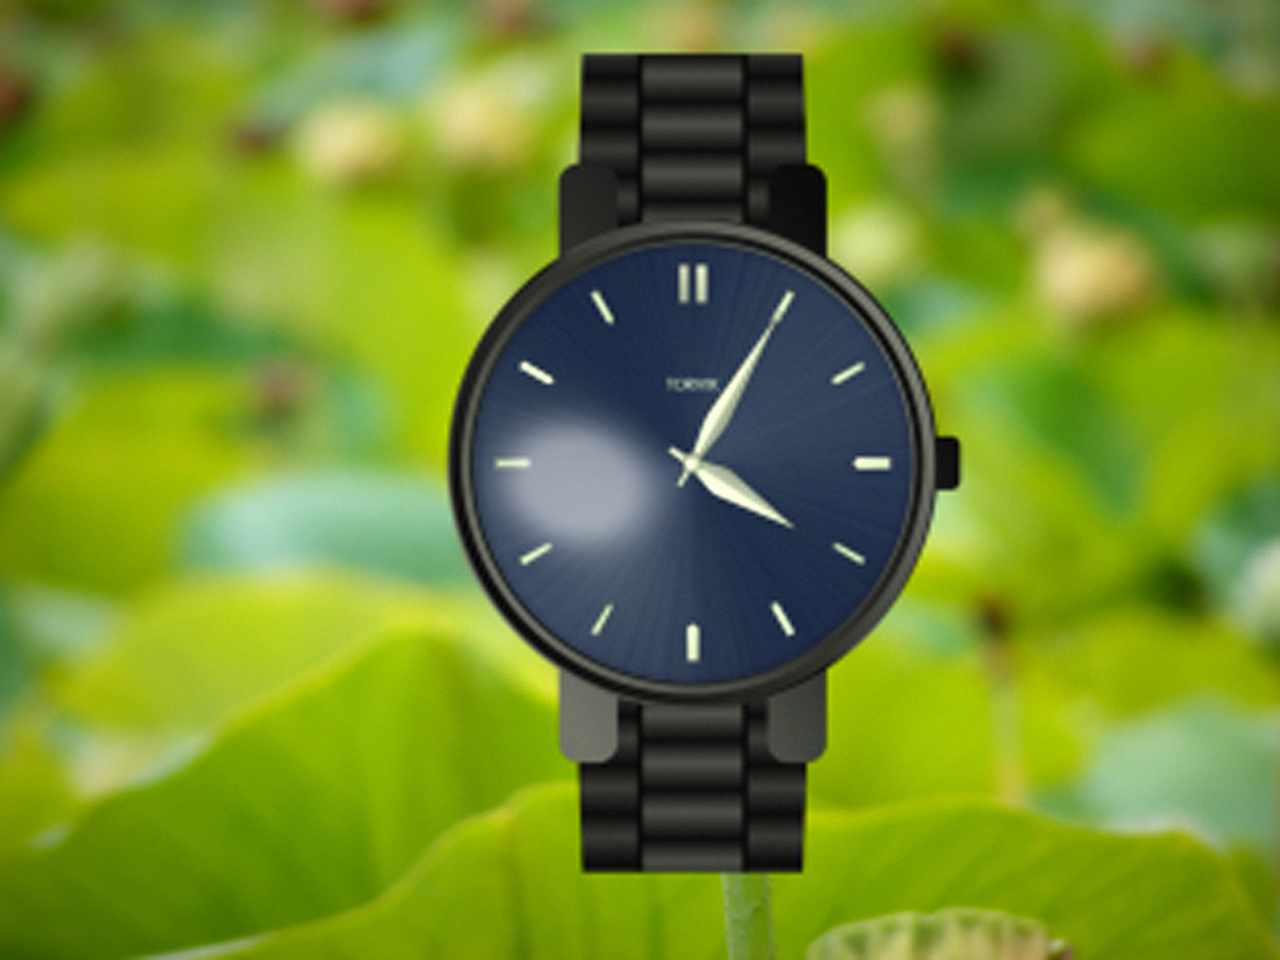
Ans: 4:05
